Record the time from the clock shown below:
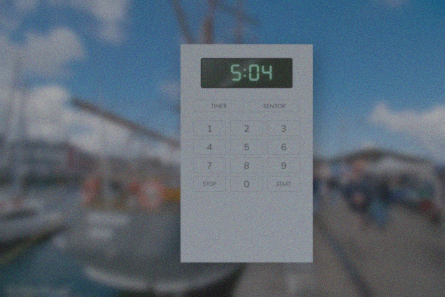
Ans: 5:04
